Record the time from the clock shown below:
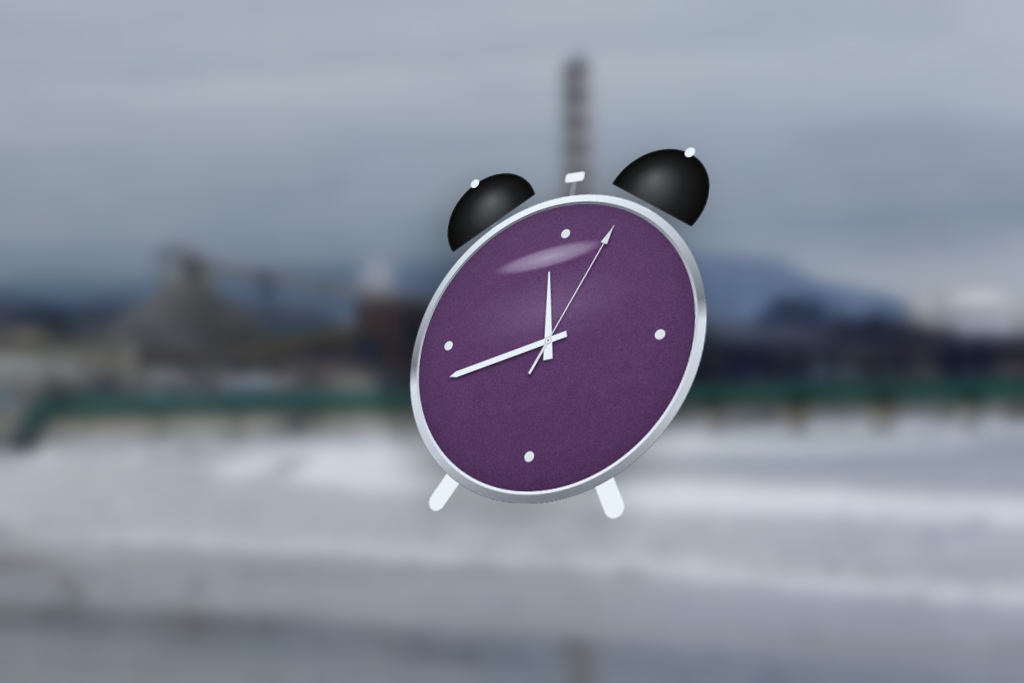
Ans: 11:42:04
